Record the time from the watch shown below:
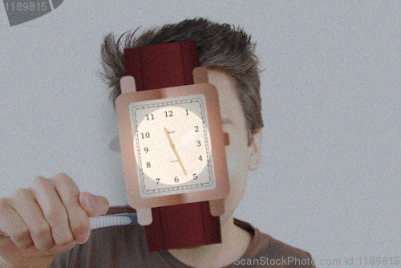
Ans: 11:27
